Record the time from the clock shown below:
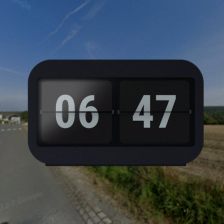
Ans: 6:47
